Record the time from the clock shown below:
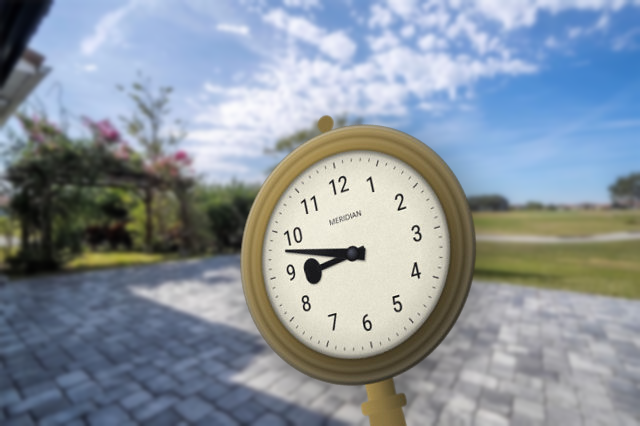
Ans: 8:48
